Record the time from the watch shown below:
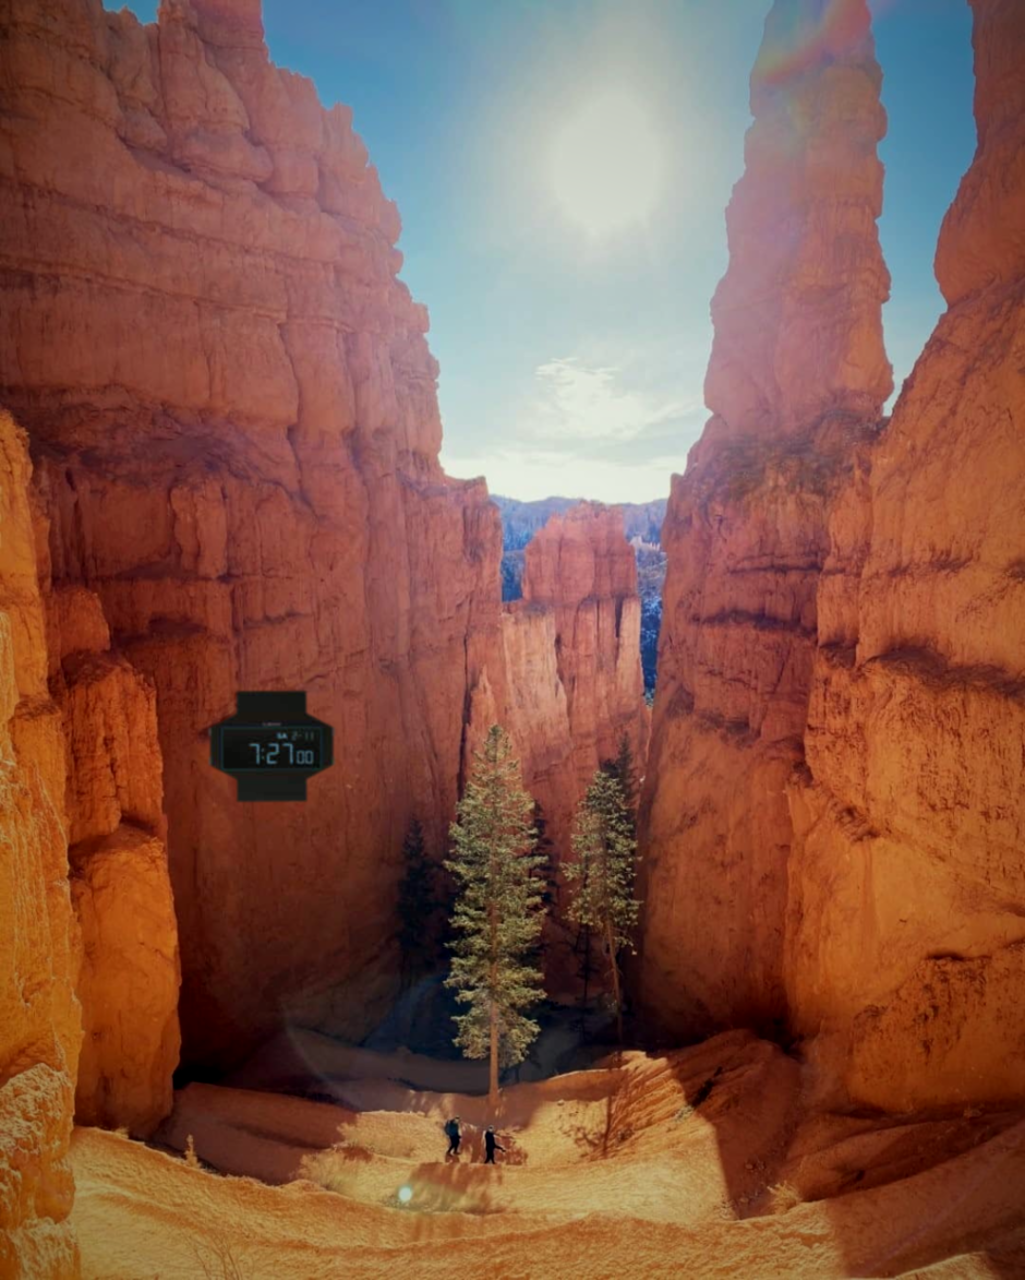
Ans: 7:27:00
